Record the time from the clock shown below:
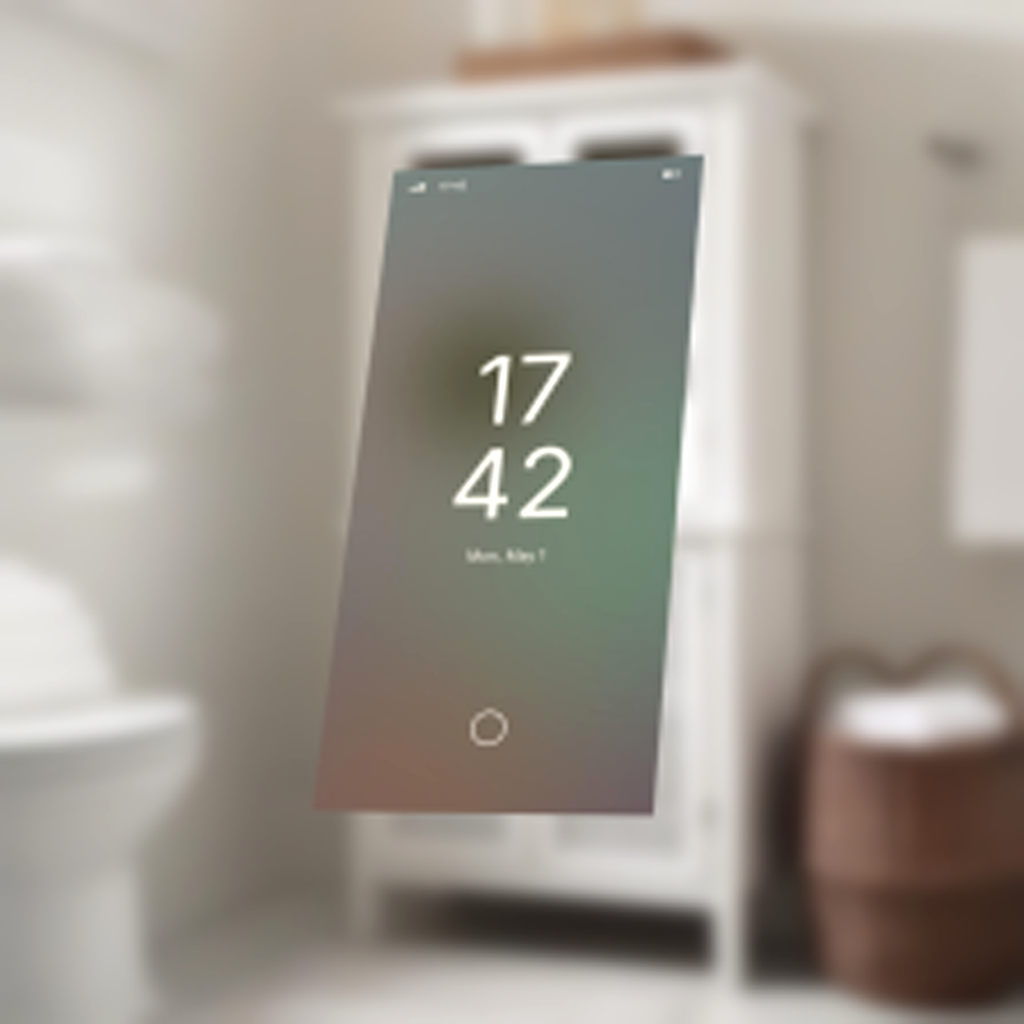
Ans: 17:42
